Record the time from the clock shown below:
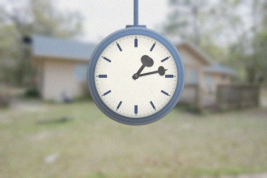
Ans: 1:13
